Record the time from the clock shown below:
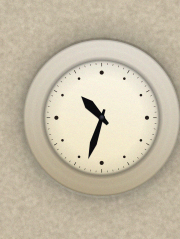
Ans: 10:33
